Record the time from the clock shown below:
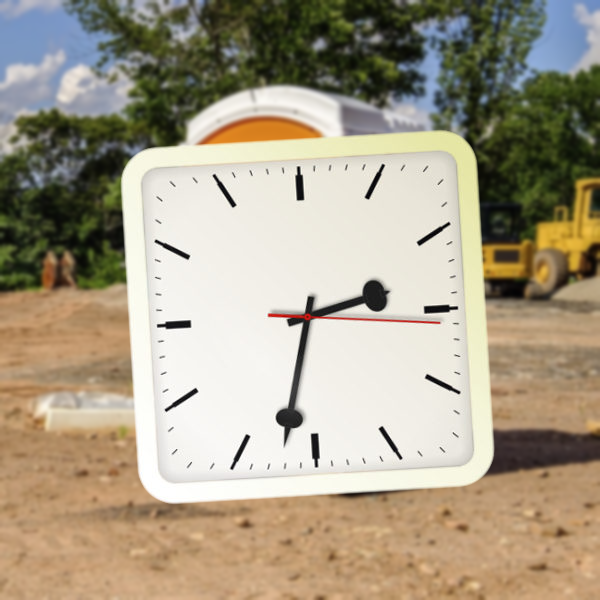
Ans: 2:32:16
